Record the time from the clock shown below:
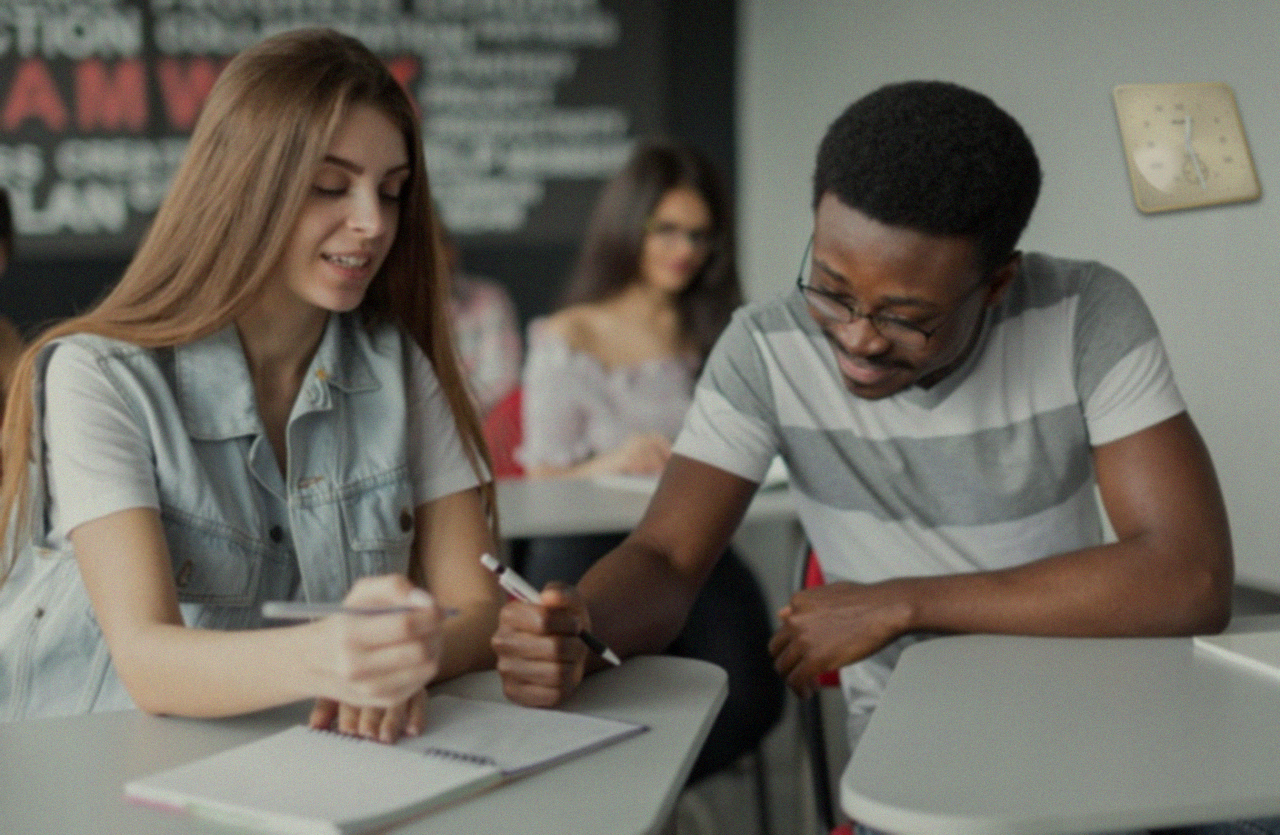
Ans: 12:29
